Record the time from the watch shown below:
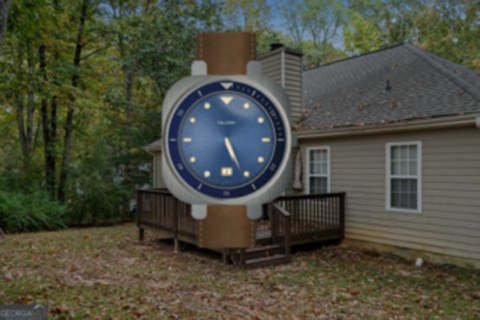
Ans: 5:26
